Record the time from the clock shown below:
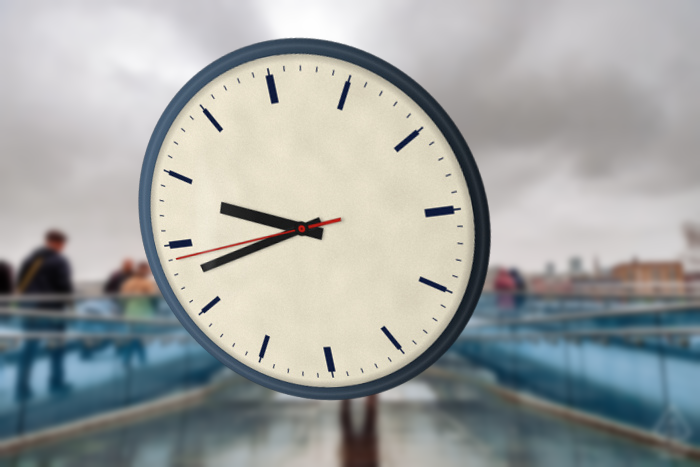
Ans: 9:42:44
